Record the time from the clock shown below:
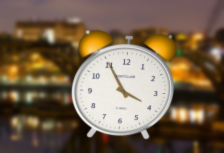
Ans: 3:55
